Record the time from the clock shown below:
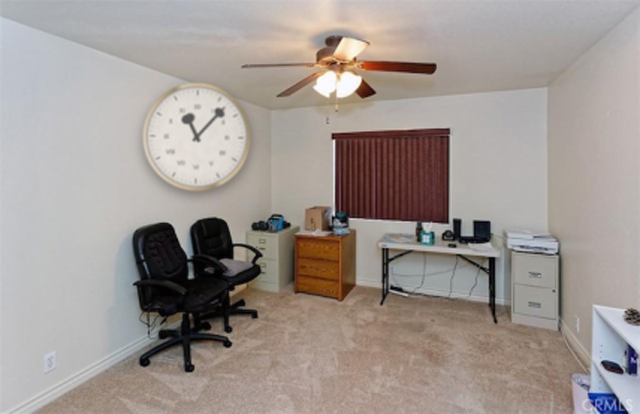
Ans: 11:07
